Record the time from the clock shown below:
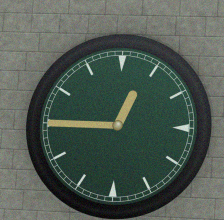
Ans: 12:45
